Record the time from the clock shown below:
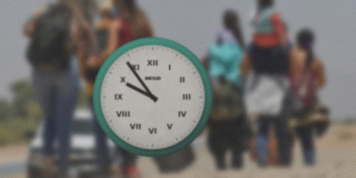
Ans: 9:54
